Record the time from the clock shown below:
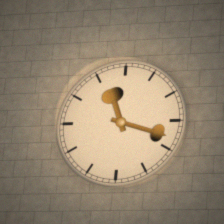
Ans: 11:18
